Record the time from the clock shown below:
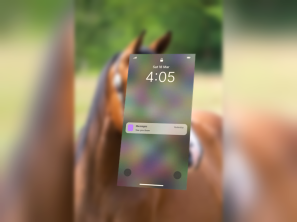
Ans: 4:05
